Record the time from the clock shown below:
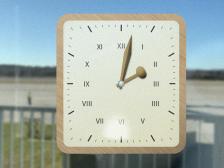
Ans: 2:02
